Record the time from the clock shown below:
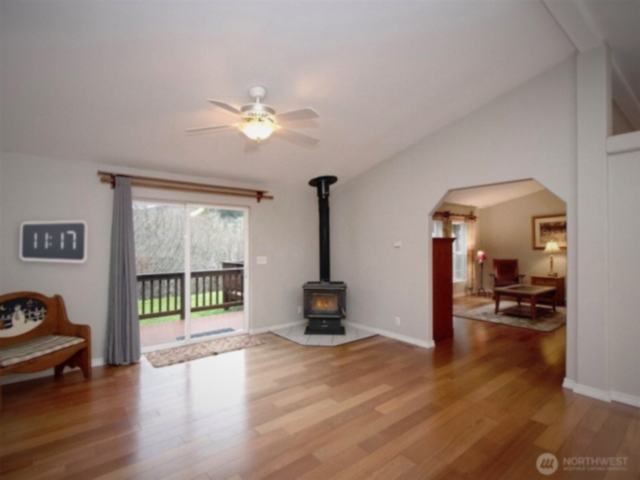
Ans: 11:17
